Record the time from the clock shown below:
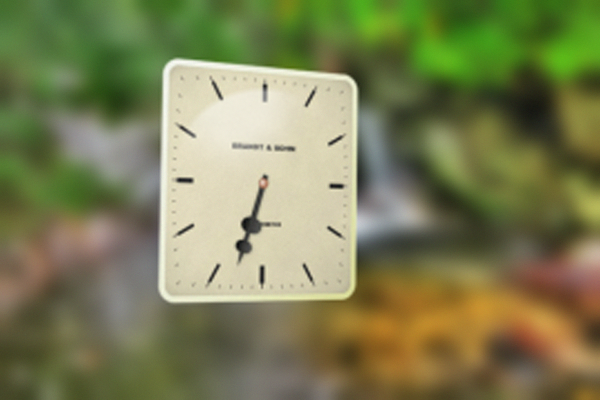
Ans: 6:33
